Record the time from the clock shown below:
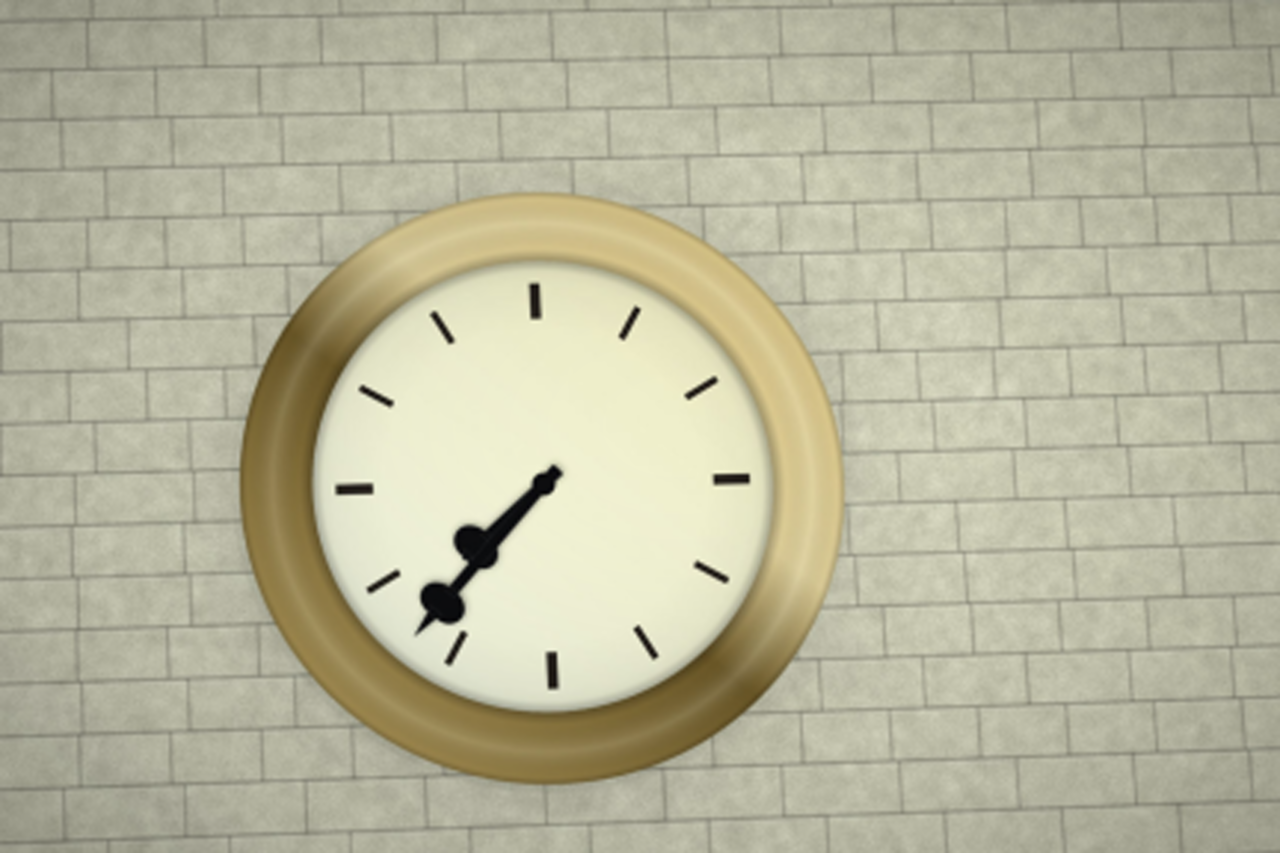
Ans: 7:37
